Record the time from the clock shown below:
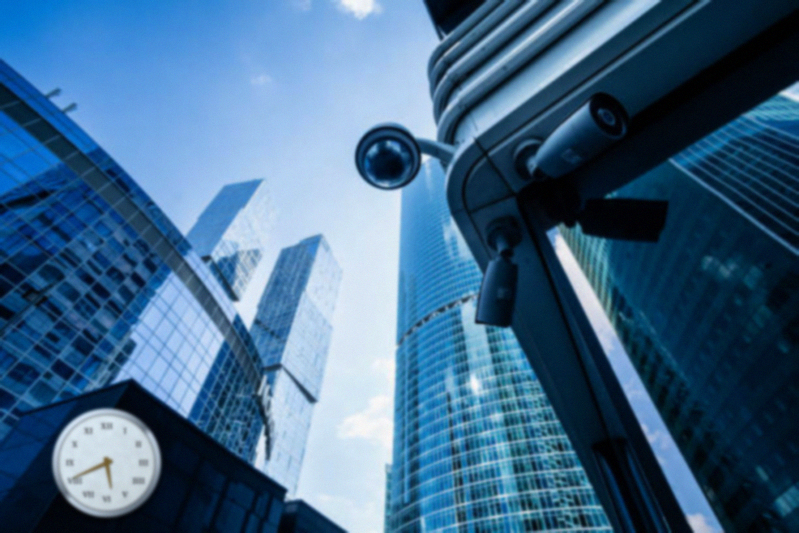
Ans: 5:41
